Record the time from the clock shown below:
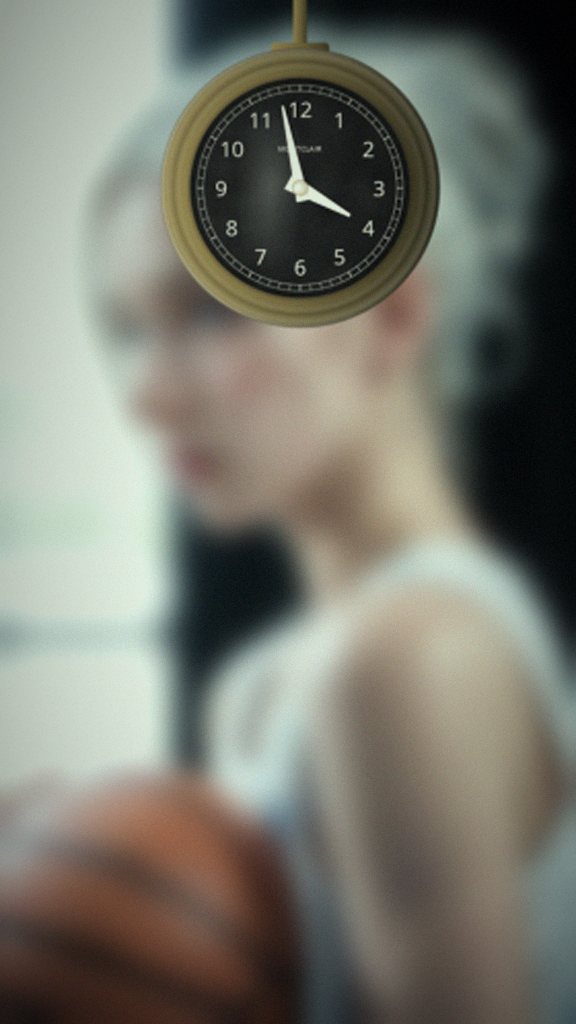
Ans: 3:58
